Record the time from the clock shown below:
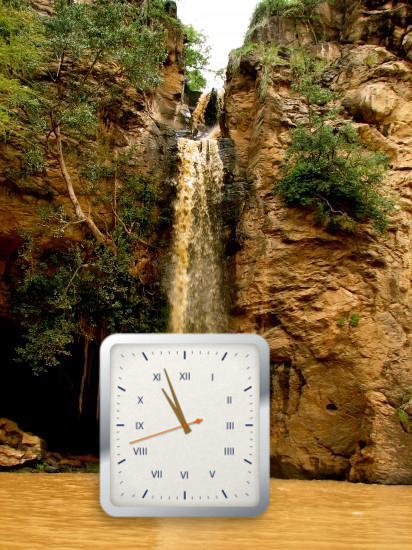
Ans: 10:56:42
